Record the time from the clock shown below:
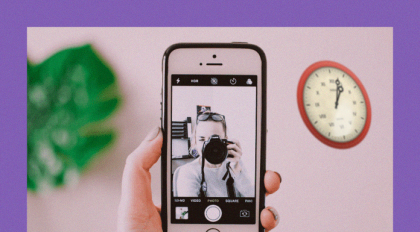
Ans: 1:03
